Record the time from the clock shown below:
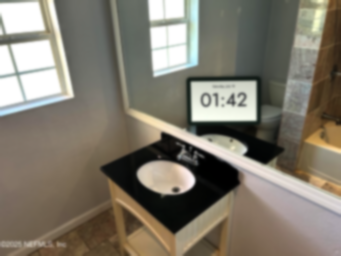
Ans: 1:42
